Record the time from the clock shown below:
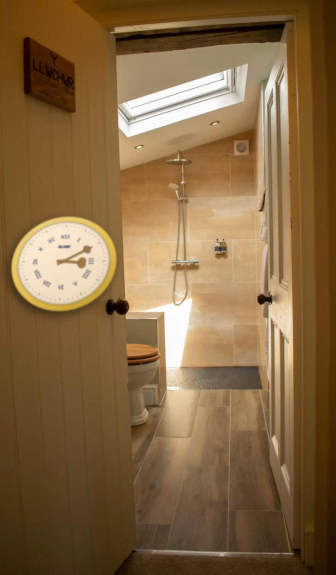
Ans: 3:10
